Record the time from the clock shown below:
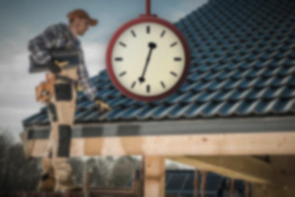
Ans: 12:33
